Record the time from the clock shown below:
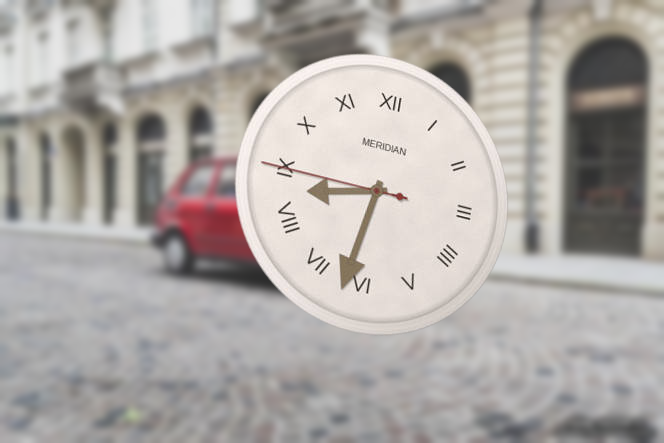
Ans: 8:31:45
